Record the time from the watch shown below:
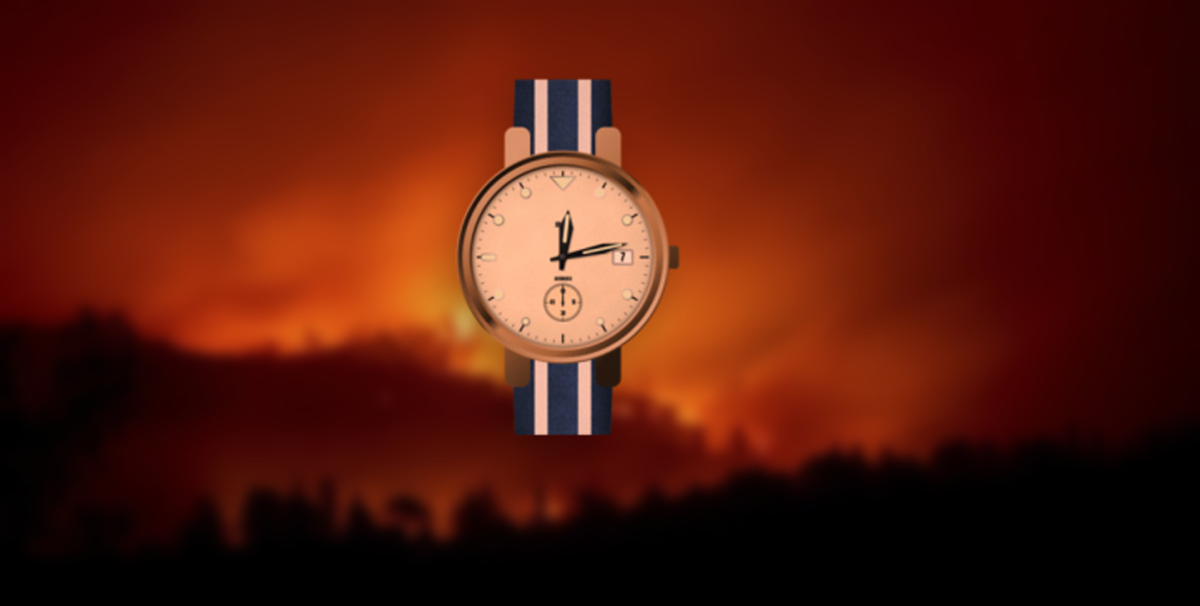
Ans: 12:13
